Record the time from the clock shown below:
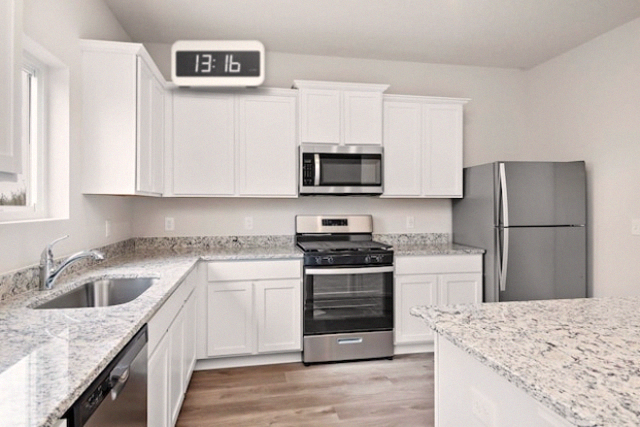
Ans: 13:16
